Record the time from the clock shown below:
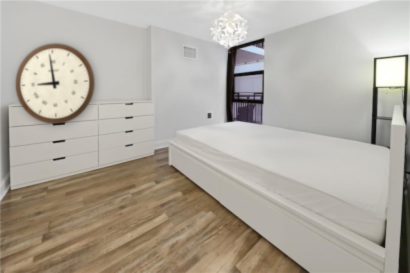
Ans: 8:59
